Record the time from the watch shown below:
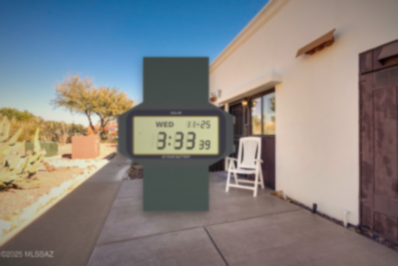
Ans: 3:33
